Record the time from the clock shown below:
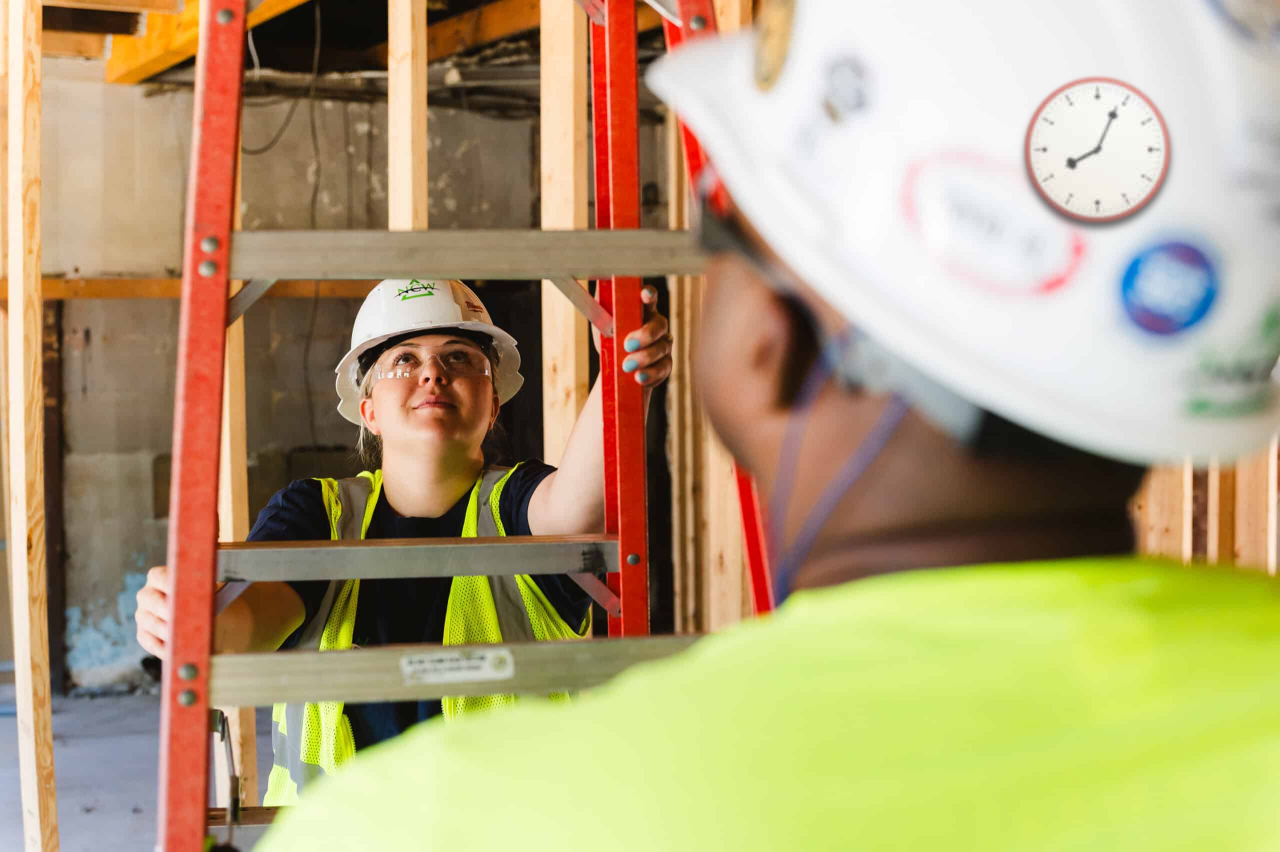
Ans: 8:04
